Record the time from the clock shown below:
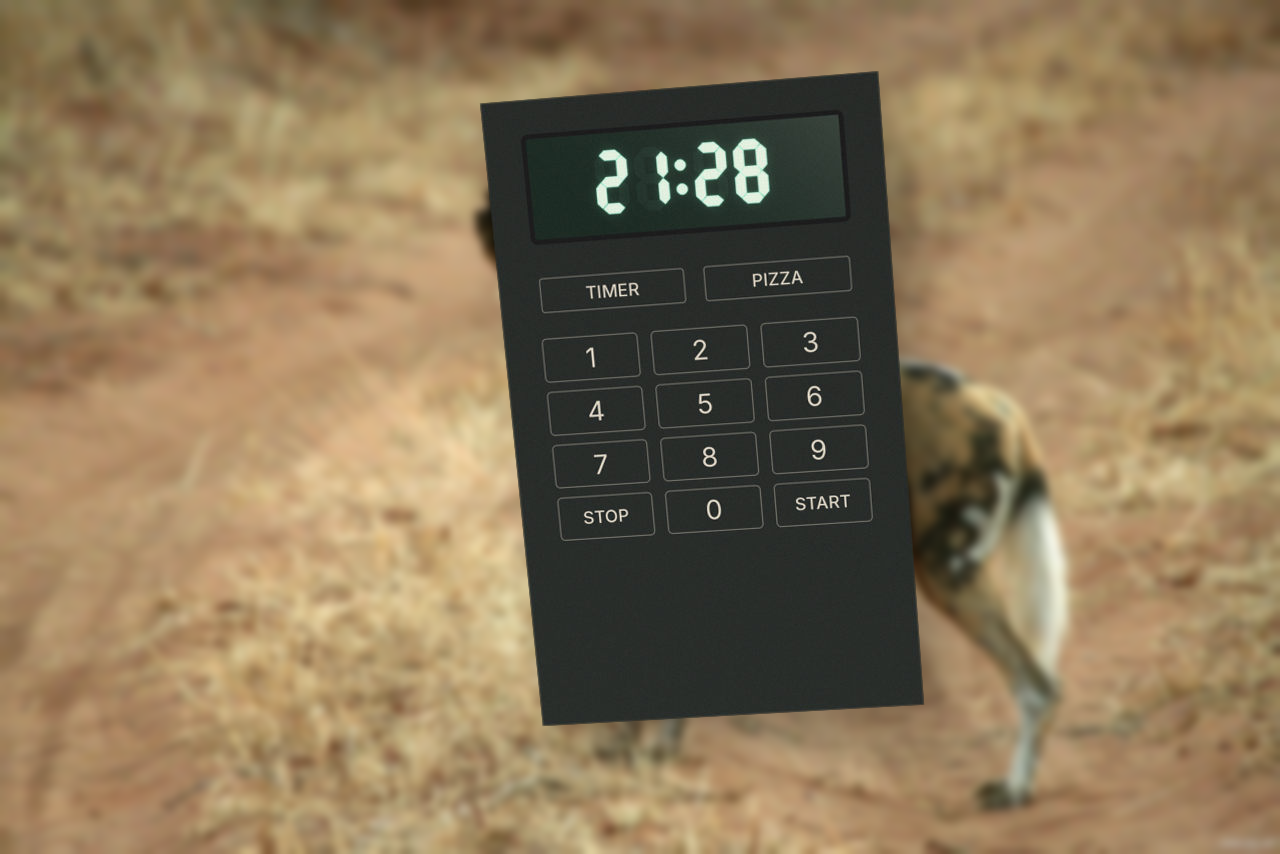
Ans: 21:28
